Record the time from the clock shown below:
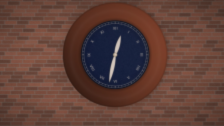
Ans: 12:32
